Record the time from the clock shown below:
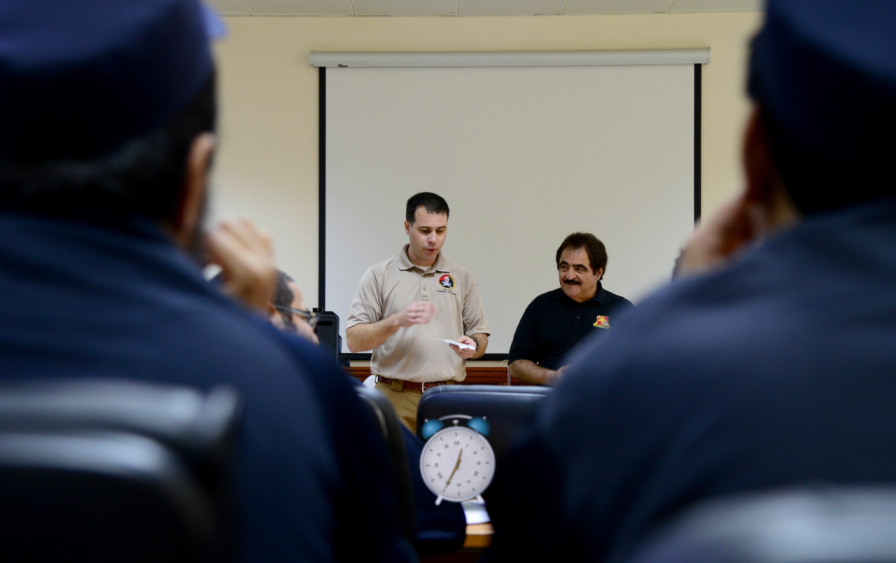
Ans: 12:35
